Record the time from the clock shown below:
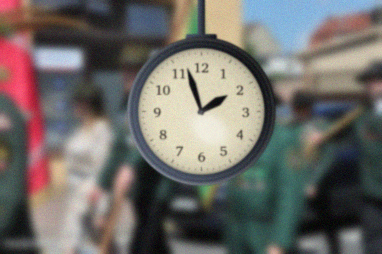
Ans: 1:57
